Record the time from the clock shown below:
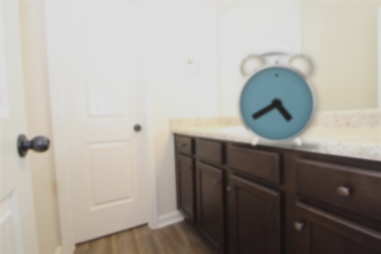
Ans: 4:40
